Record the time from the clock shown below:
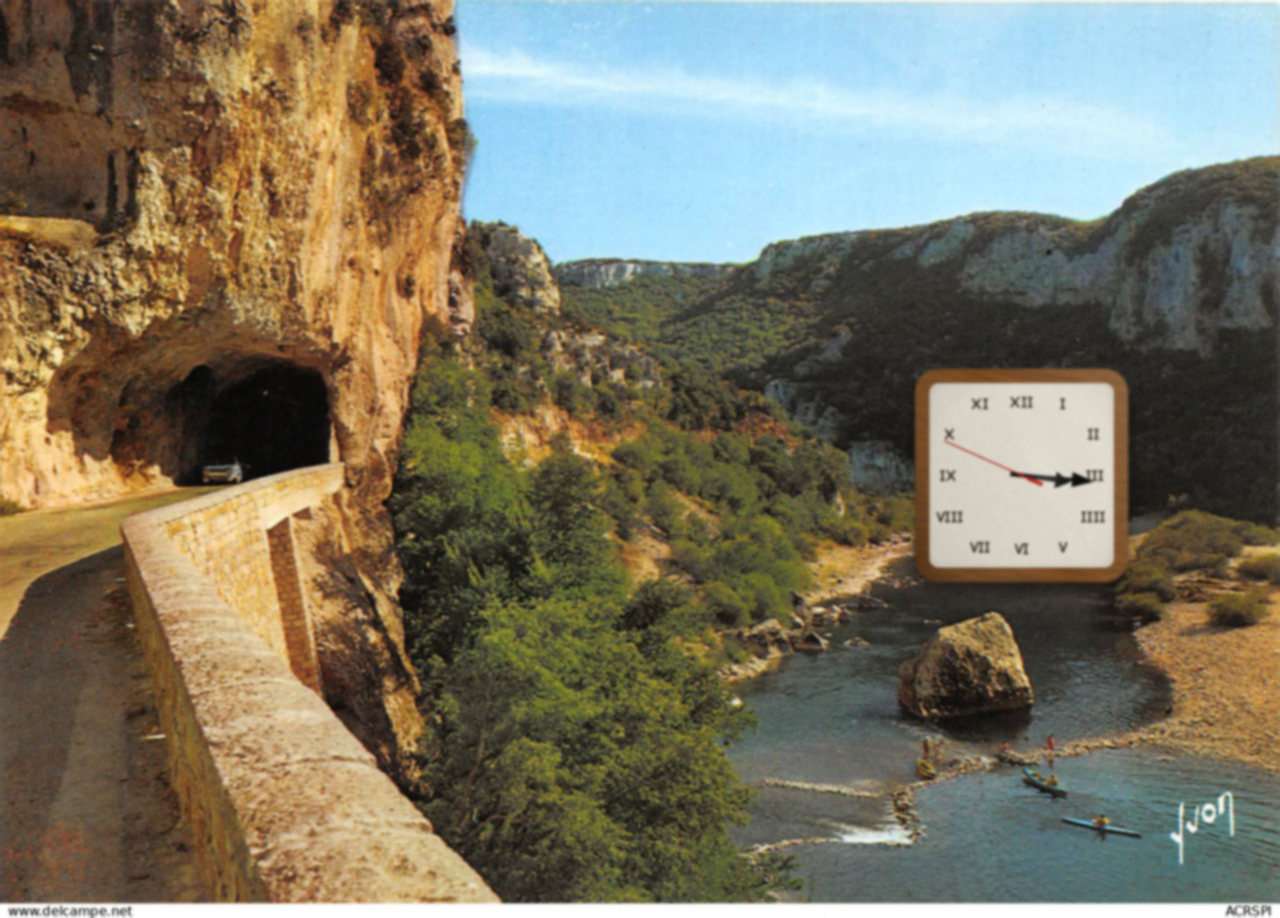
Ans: 3:15:49
